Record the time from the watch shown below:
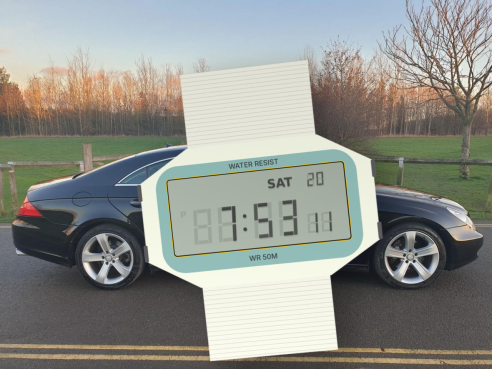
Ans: 7:53:11
